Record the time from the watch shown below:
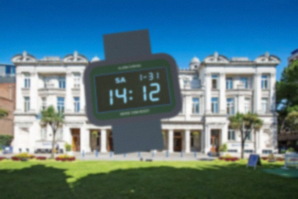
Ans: 14:12
